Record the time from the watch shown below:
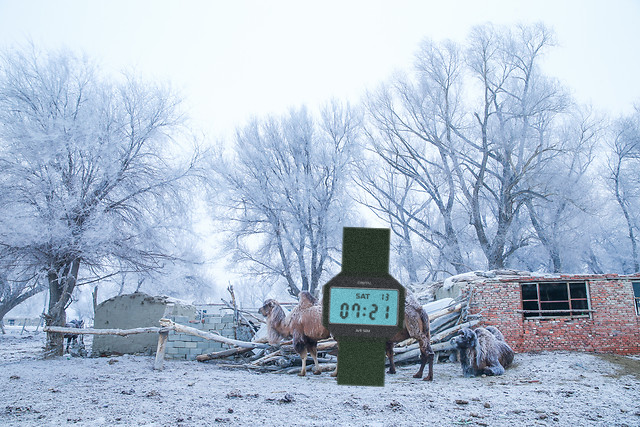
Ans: 7:21
